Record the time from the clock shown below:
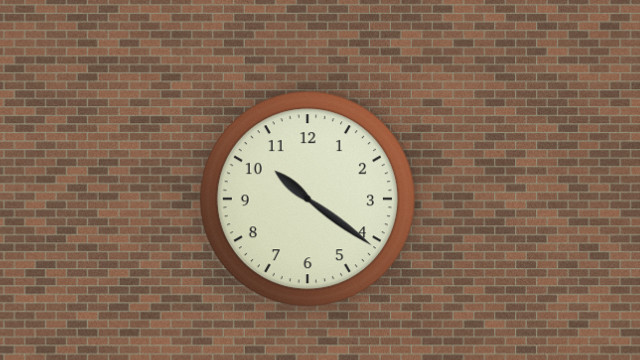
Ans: 10:21
